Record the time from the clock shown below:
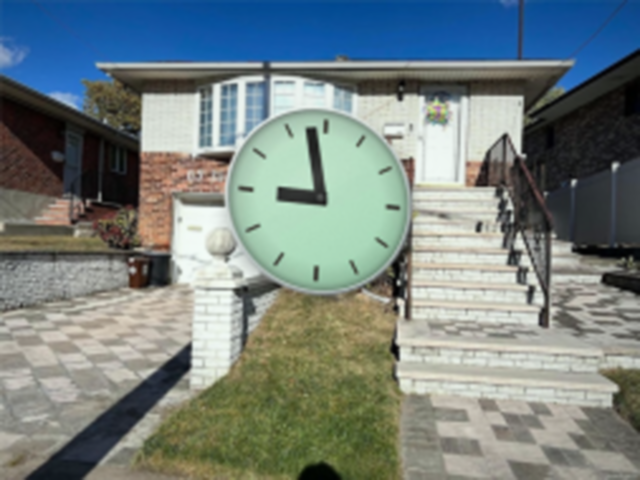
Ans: 8:58
